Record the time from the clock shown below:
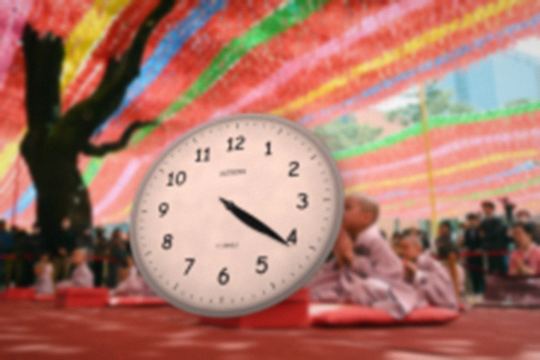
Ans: 4:21
